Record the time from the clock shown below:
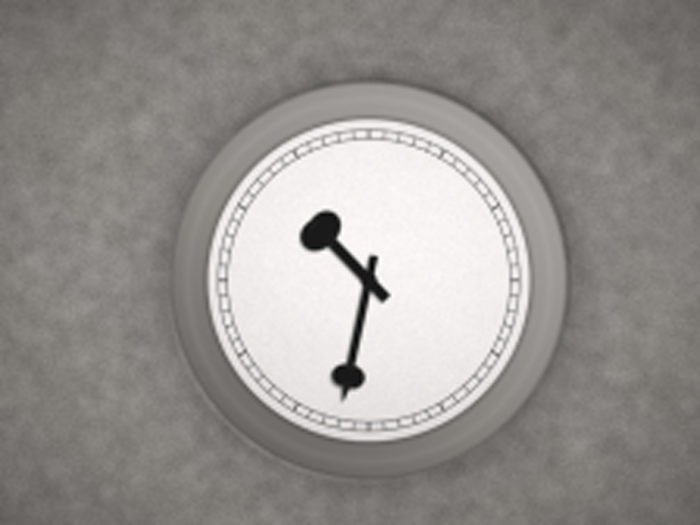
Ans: 10:32
